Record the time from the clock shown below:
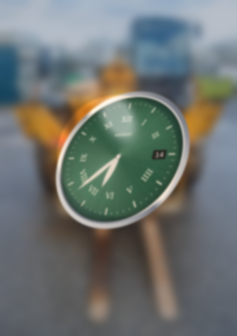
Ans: 6:38
